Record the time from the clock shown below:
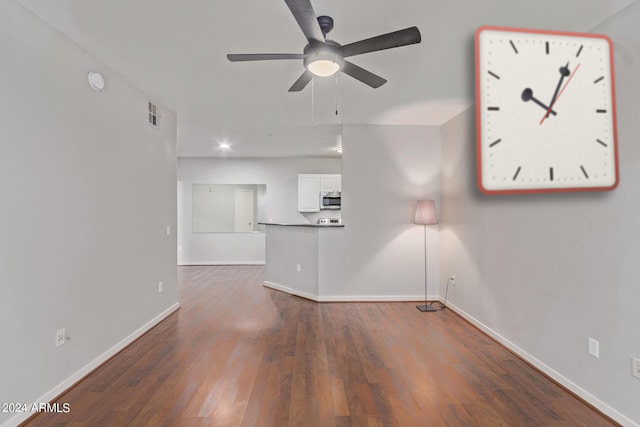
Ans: 10:04:06
